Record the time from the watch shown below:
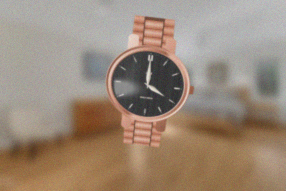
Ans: 4:00
